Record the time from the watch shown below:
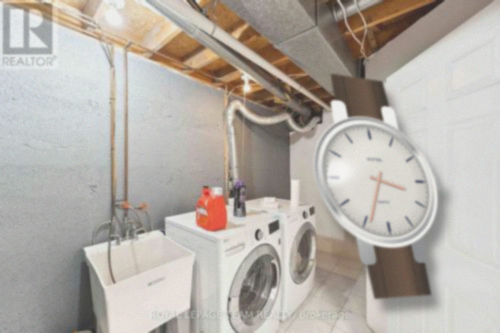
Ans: 3:34
